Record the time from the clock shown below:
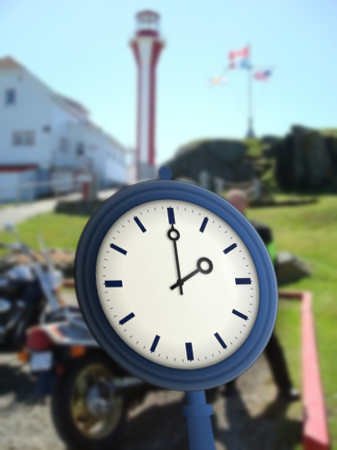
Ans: 2:00
